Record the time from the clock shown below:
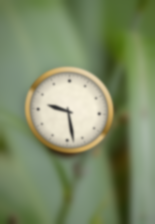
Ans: 9:28
